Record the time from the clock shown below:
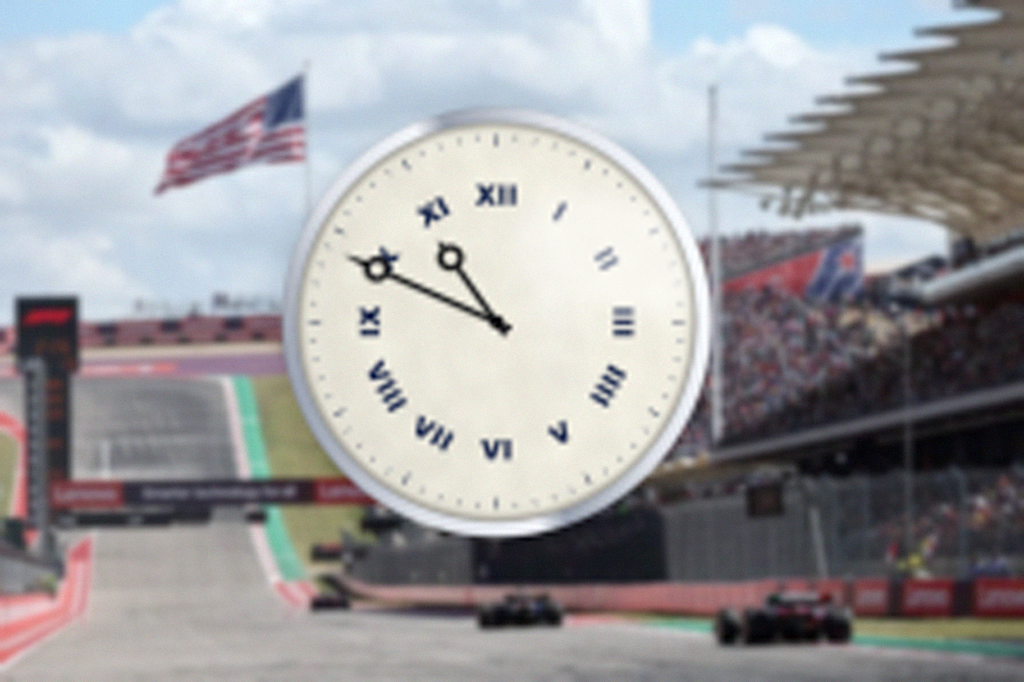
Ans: 10:49
